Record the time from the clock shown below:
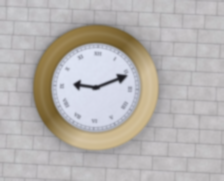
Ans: 9:11
